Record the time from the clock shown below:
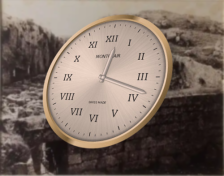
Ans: 12:18
